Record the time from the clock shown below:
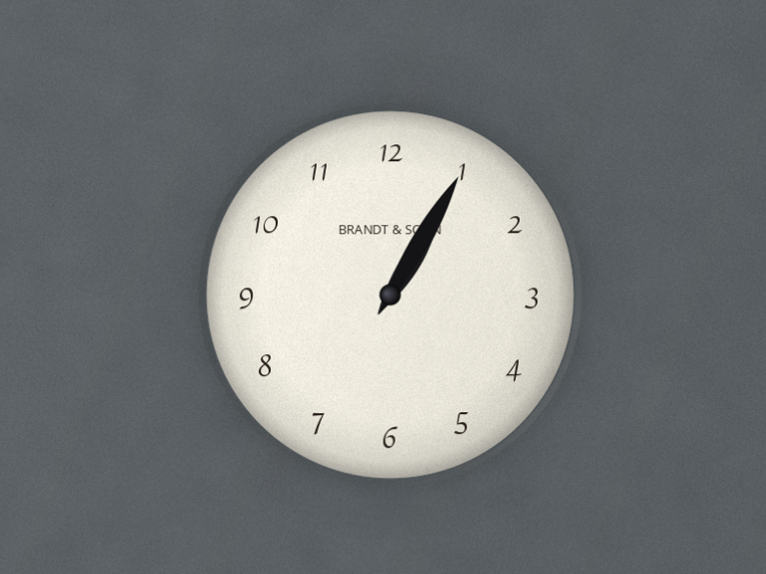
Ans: 1:05
